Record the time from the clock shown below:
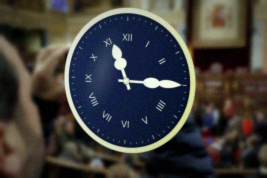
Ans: 11:15
